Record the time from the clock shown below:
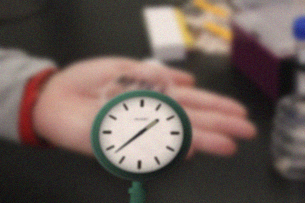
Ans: 1:38
